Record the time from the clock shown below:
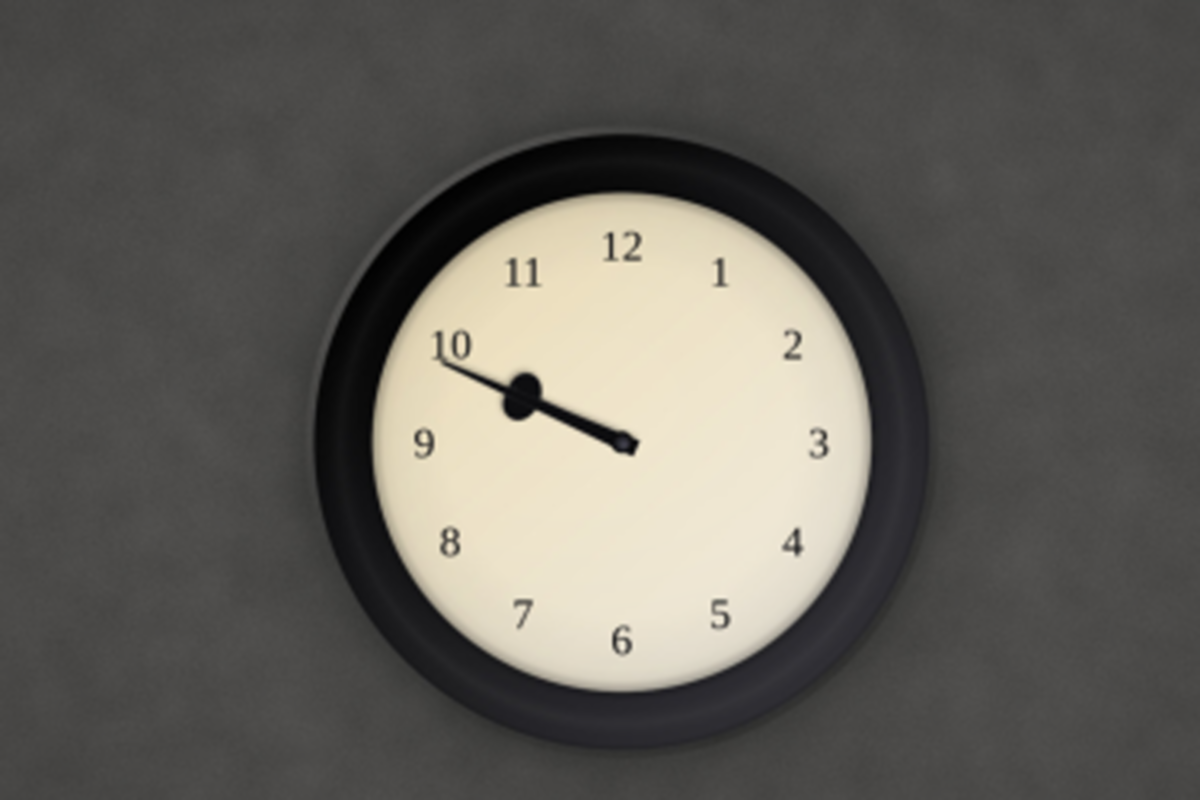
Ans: 9:49
